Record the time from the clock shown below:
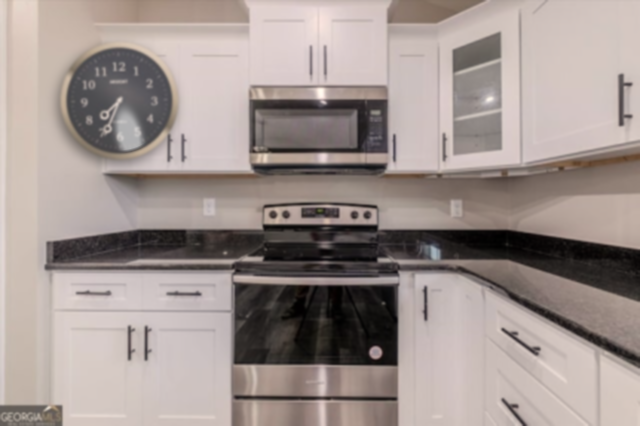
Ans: 7:34
